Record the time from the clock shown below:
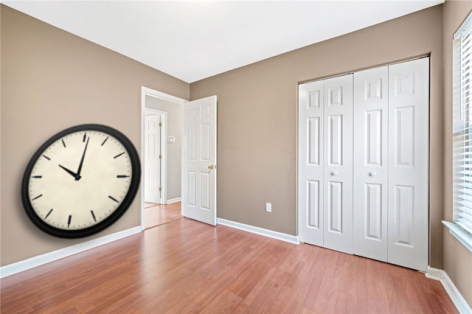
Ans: 10:01
